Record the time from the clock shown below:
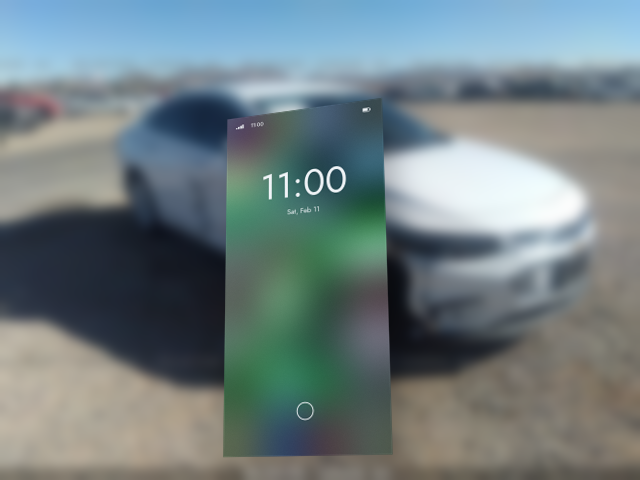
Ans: 11:00
